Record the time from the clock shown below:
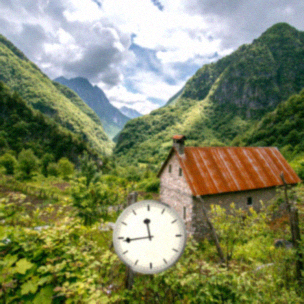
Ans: 11:44
